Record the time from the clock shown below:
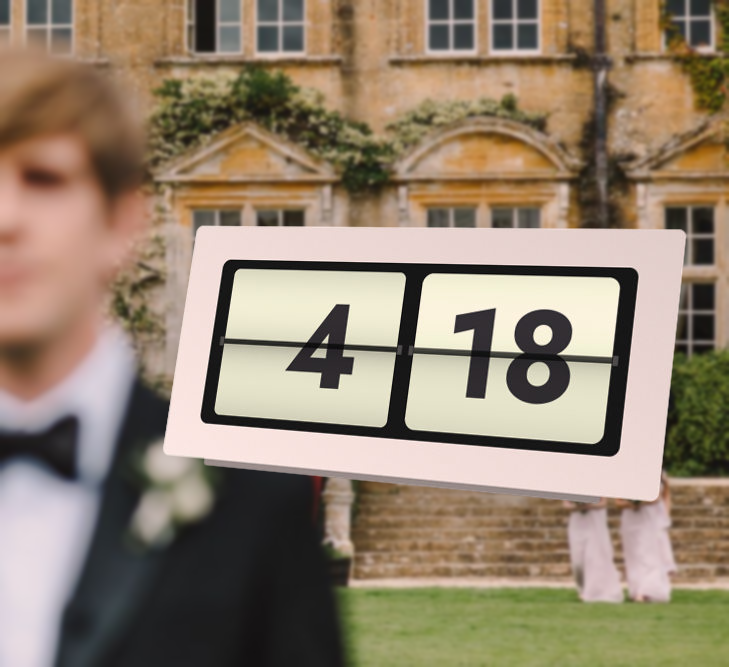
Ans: 4:18
